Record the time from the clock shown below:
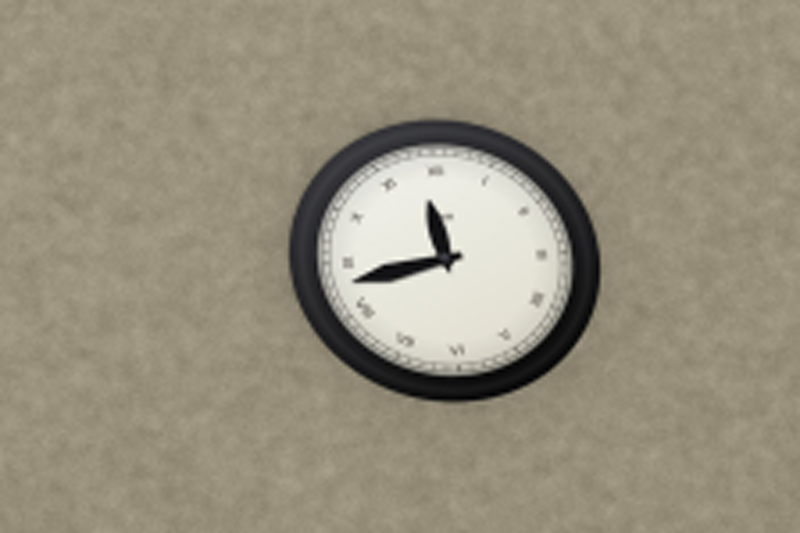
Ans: 11:43
